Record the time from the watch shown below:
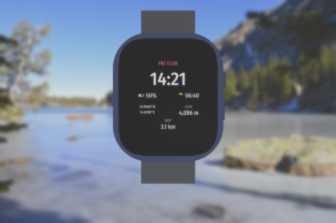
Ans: 14:21
